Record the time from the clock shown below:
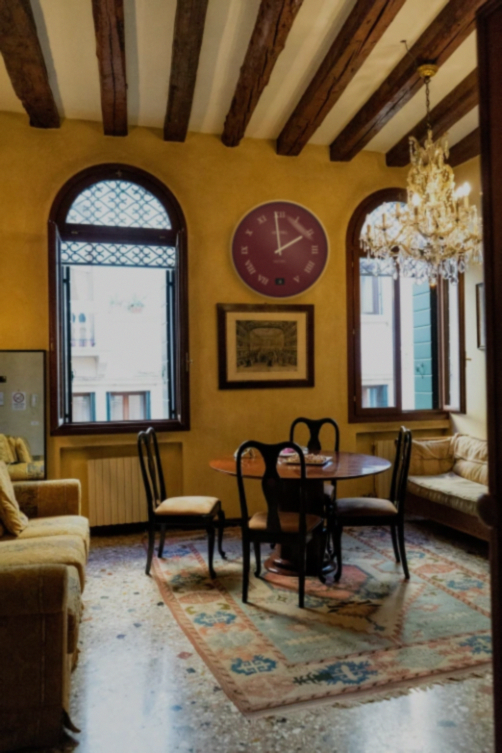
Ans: 1:59
